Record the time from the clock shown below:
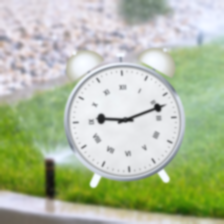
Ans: 9:12
